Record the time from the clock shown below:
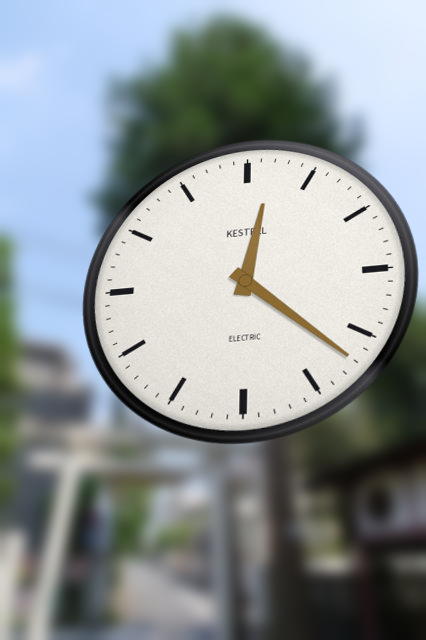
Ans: 12:22
